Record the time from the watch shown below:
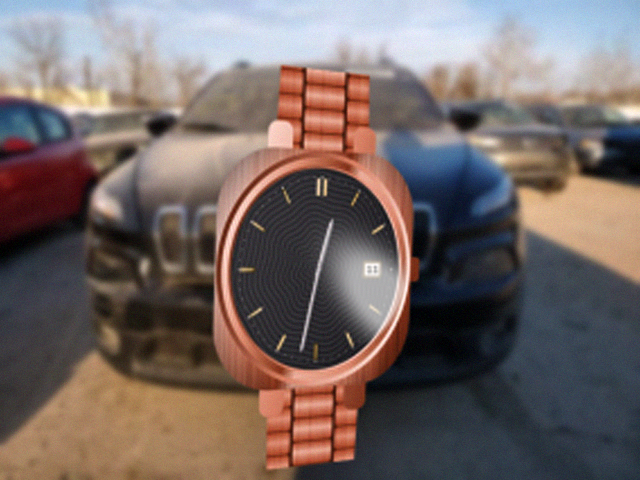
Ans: 12:32
